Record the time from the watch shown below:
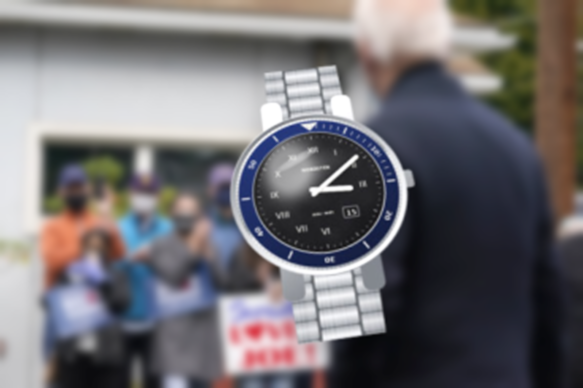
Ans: 3:09
